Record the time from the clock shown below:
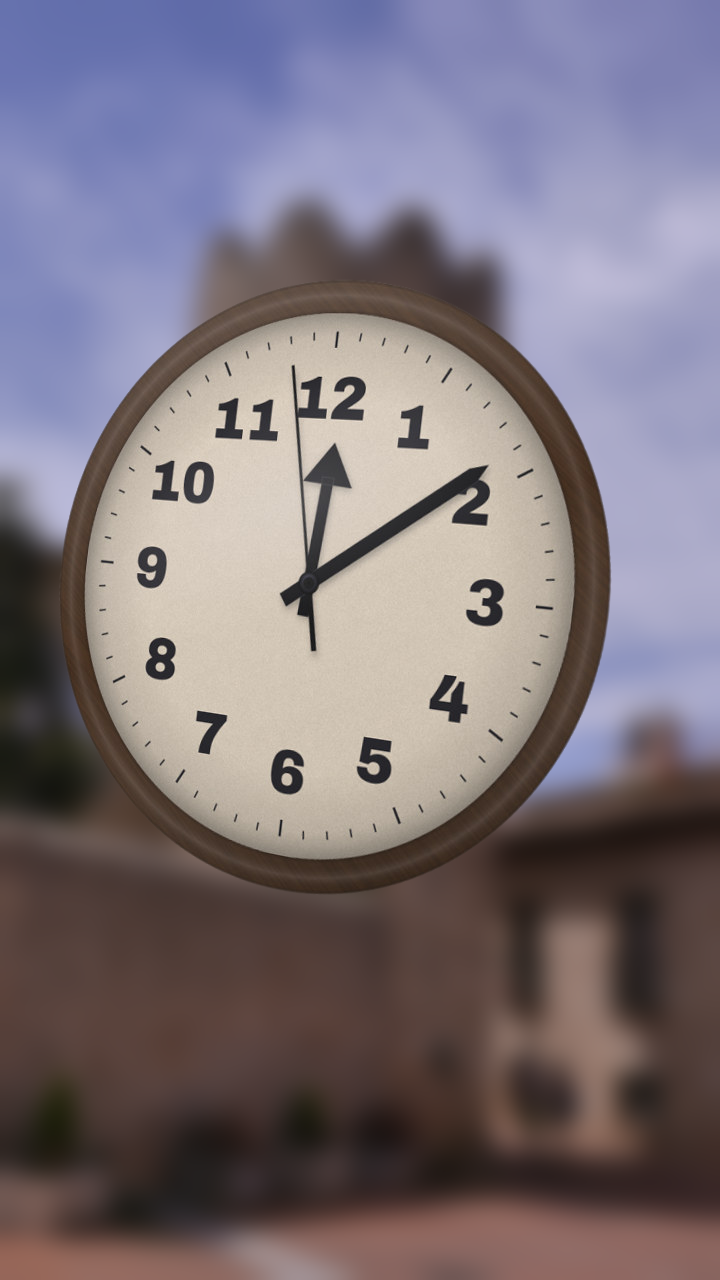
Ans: 12:08:58
